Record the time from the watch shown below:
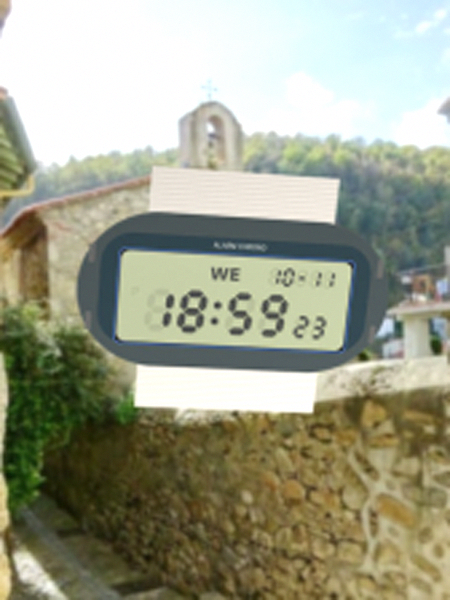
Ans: 18:59:23
